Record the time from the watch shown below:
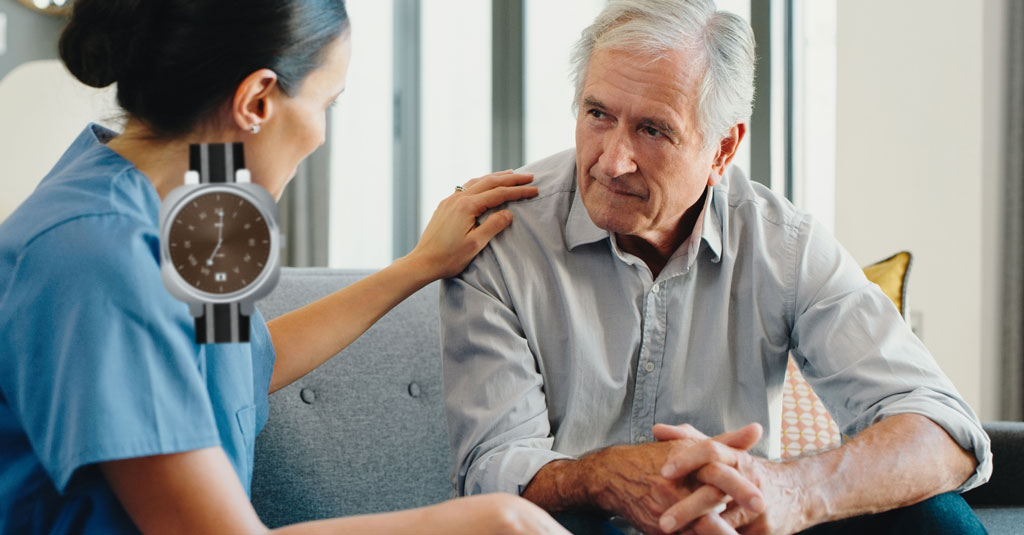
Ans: 7:01
